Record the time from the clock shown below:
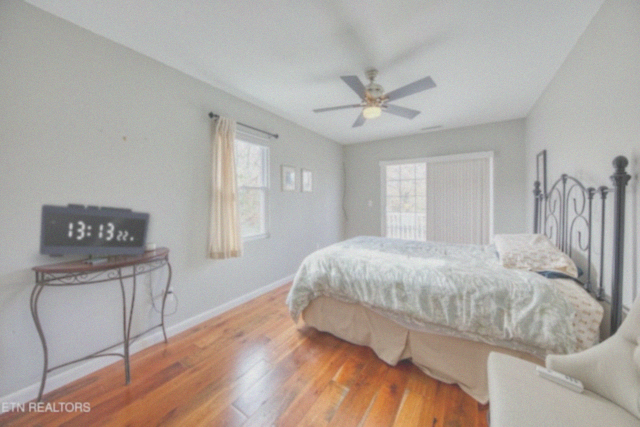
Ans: 13:13
